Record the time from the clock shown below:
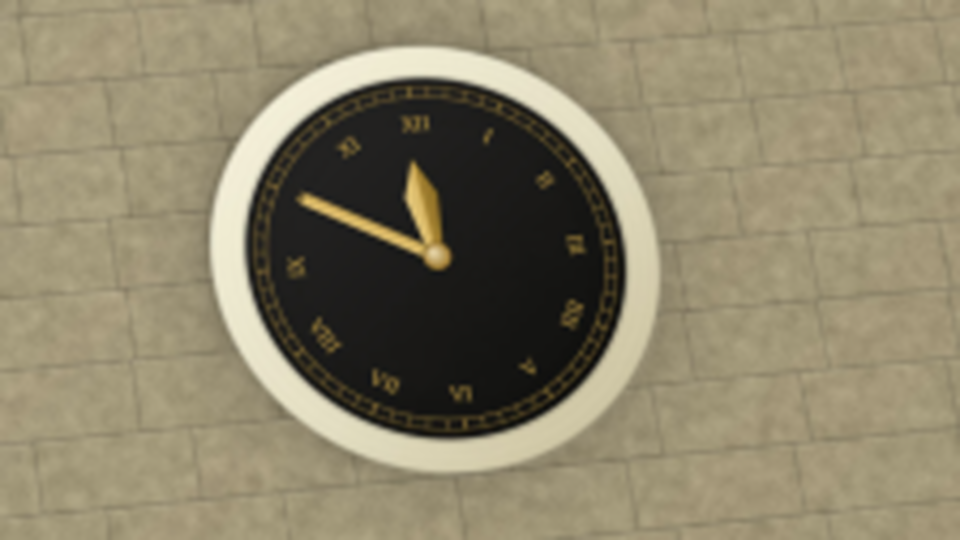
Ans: 11:50
